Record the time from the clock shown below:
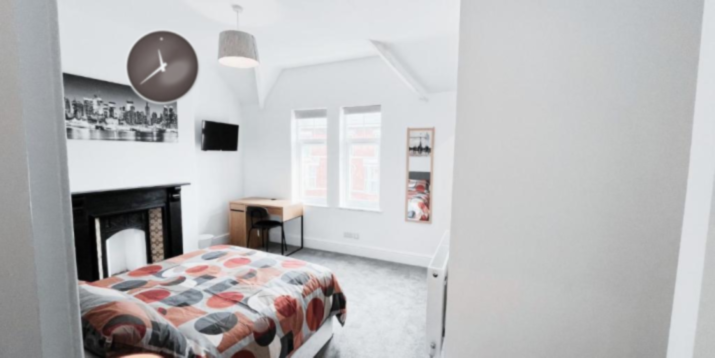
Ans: 11:39
